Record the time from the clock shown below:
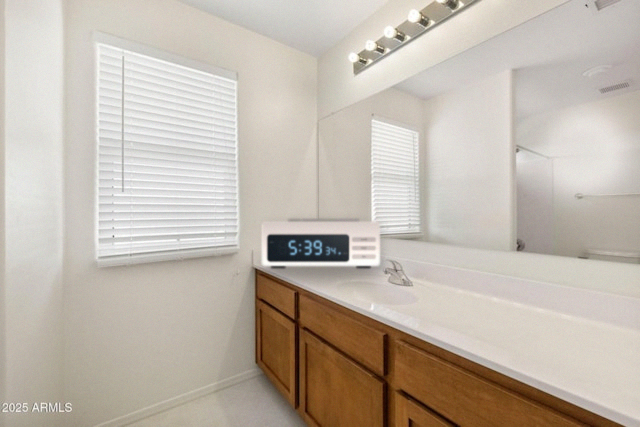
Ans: 5:39
